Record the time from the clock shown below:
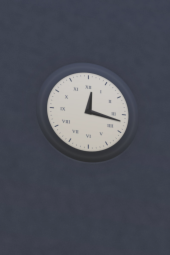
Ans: 12:17
